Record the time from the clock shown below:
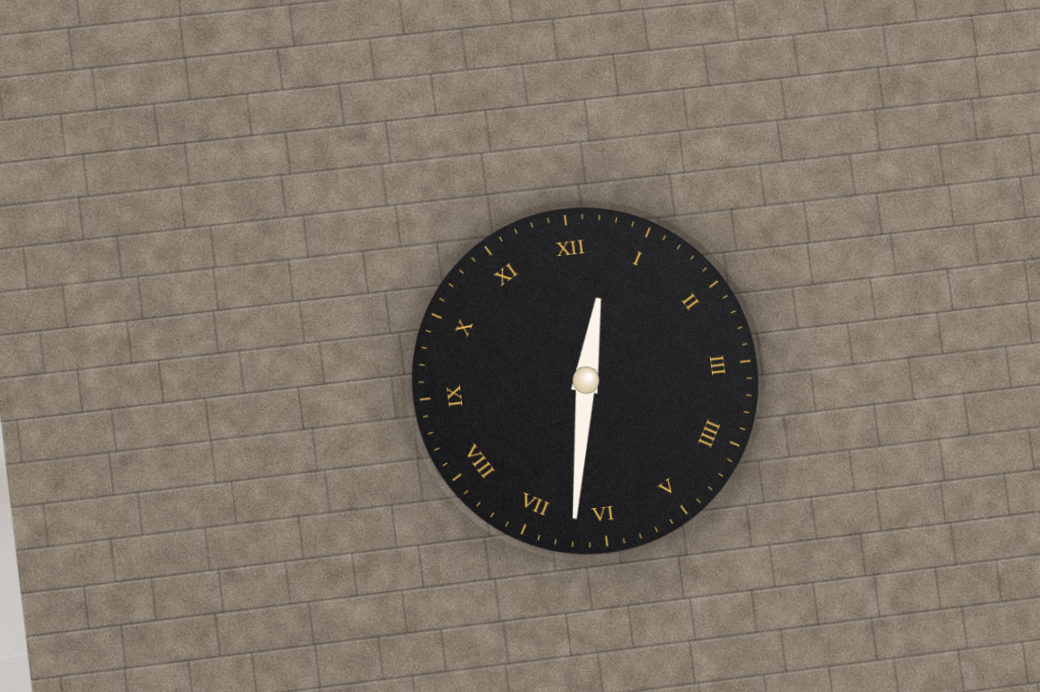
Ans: 12:32
